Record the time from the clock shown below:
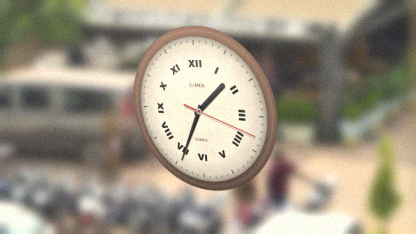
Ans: 1:34:18
